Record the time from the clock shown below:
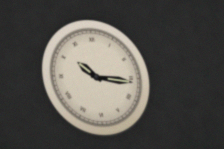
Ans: 10:16
